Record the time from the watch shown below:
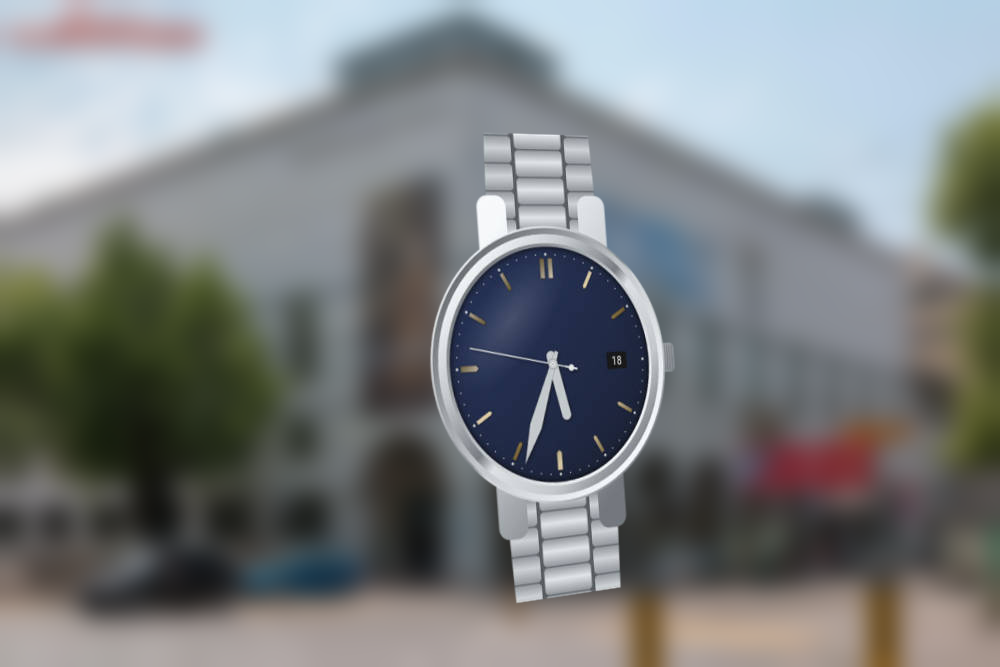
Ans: 5:33:47
